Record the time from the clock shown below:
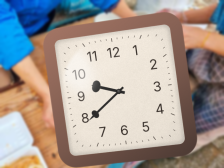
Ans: 9:39
